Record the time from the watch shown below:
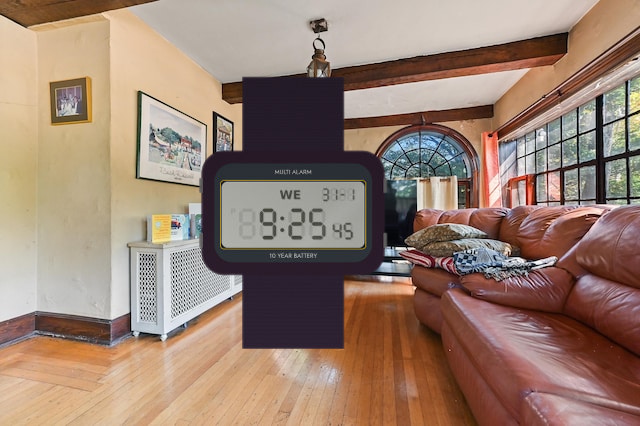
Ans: 9:25:45
